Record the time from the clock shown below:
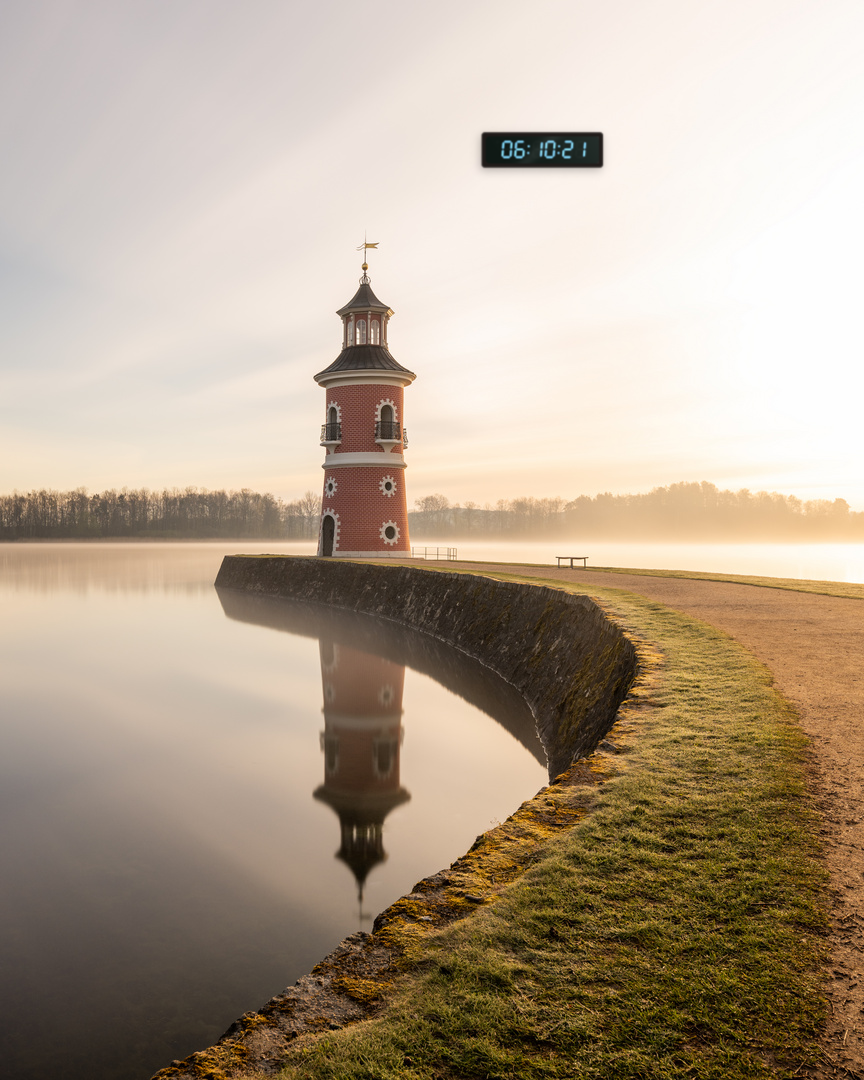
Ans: 6:10:21
